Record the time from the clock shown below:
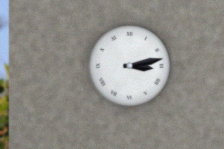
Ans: 3:13
